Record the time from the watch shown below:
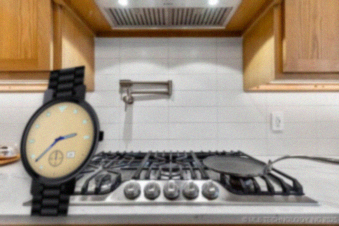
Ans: 2:38
